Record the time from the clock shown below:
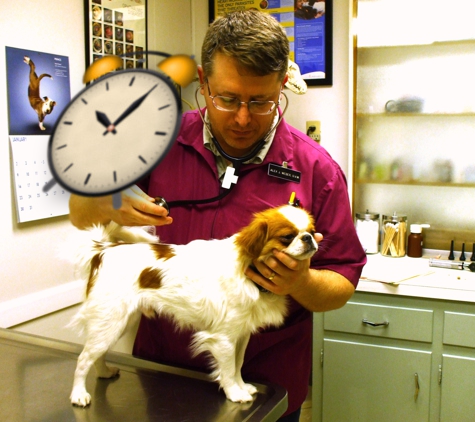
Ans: 10:05
